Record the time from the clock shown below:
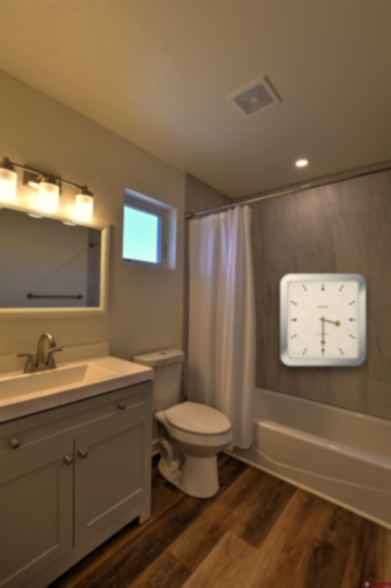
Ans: 3:30
